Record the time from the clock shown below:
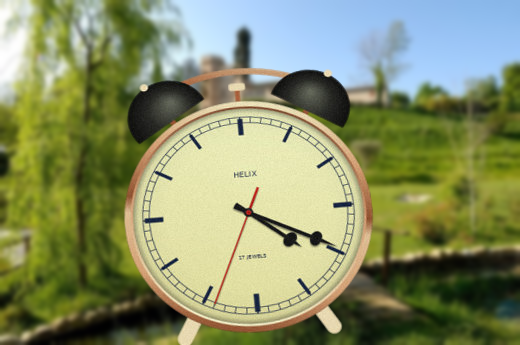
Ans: 4:19:34
